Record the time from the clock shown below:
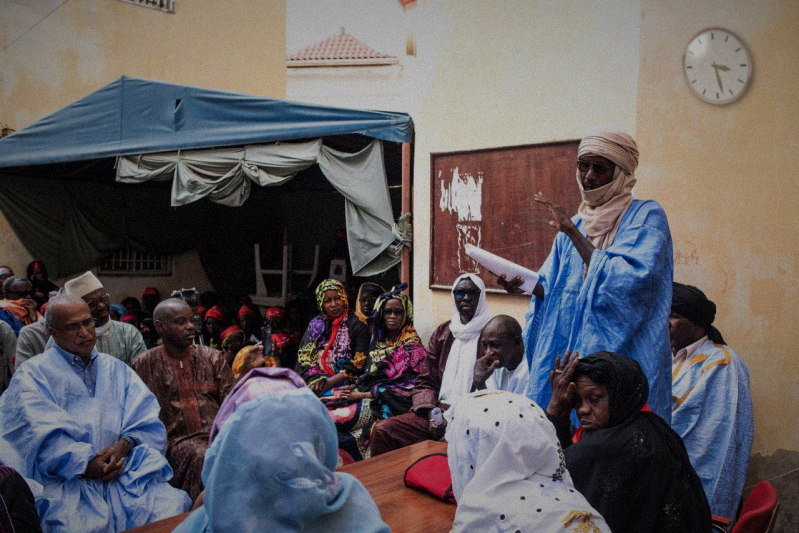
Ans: 3:28
